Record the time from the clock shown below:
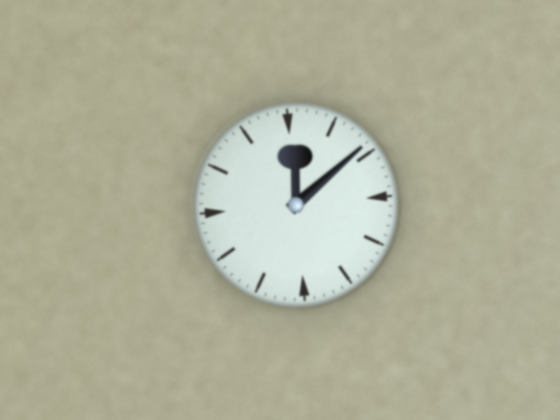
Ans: 12:09
